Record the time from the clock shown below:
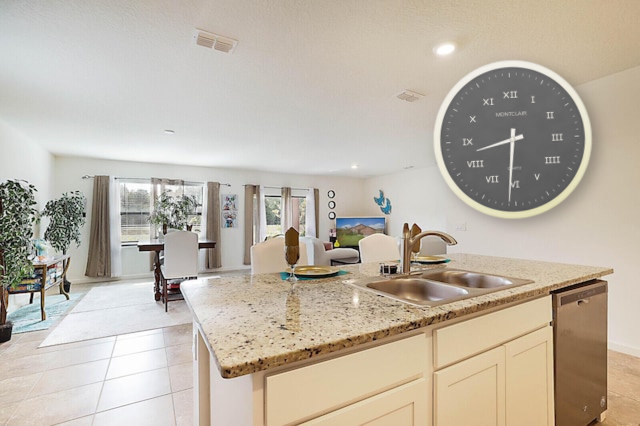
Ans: 8:31
